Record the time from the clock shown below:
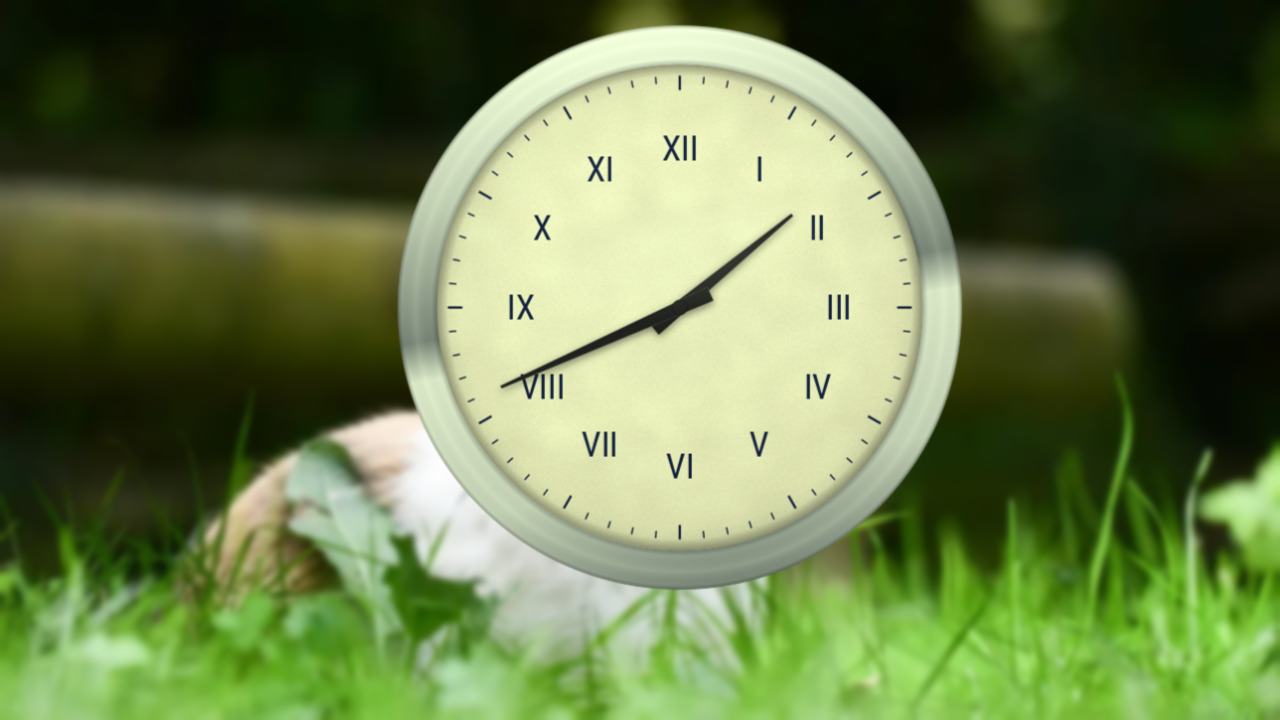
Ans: 1:41
